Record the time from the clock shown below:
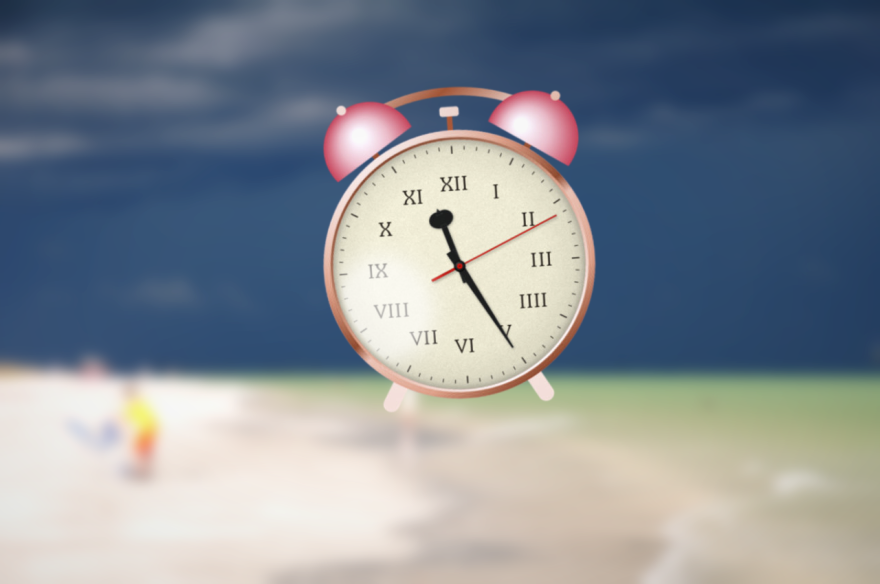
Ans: 11:25:11
